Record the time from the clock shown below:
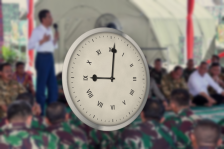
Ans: 9:01
